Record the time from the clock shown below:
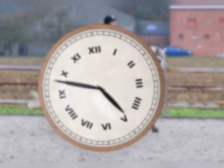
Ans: 4:48
